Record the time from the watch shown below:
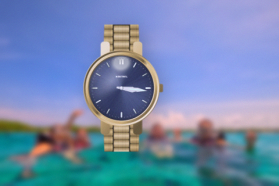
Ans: 3:16
